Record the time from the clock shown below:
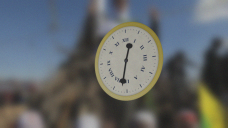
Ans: 12:32
